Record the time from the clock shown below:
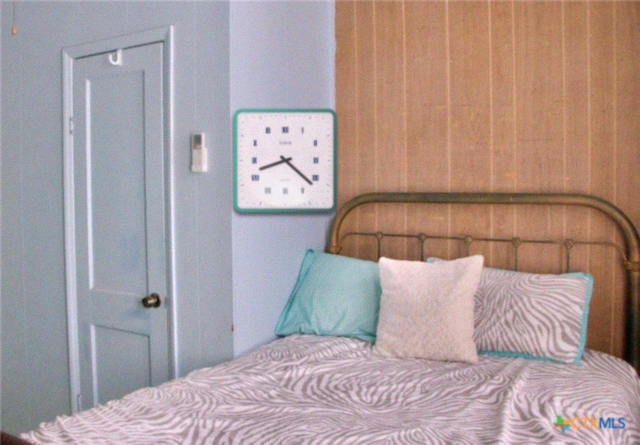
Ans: 8:22
